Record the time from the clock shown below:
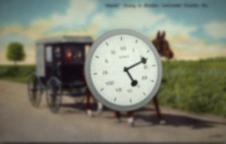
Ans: 5:12
